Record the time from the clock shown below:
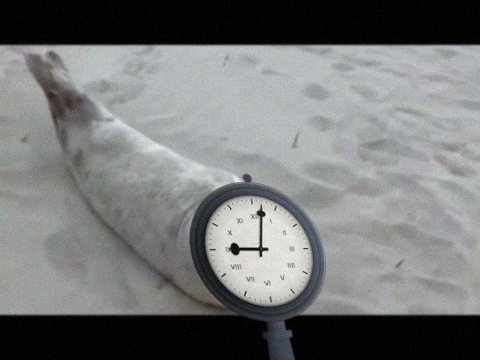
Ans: 9:02
